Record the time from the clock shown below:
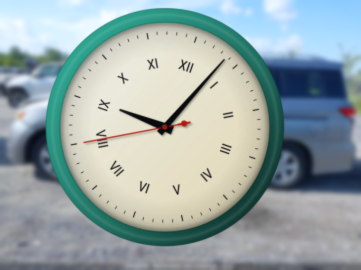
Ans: 9:03:40
